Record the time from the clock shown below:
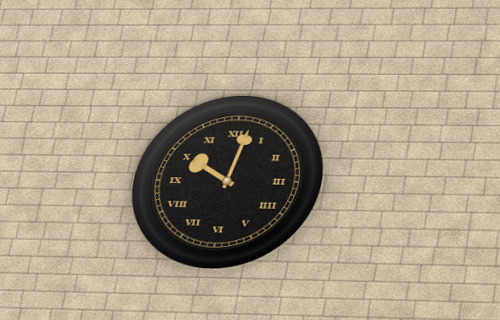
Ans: 10:02
